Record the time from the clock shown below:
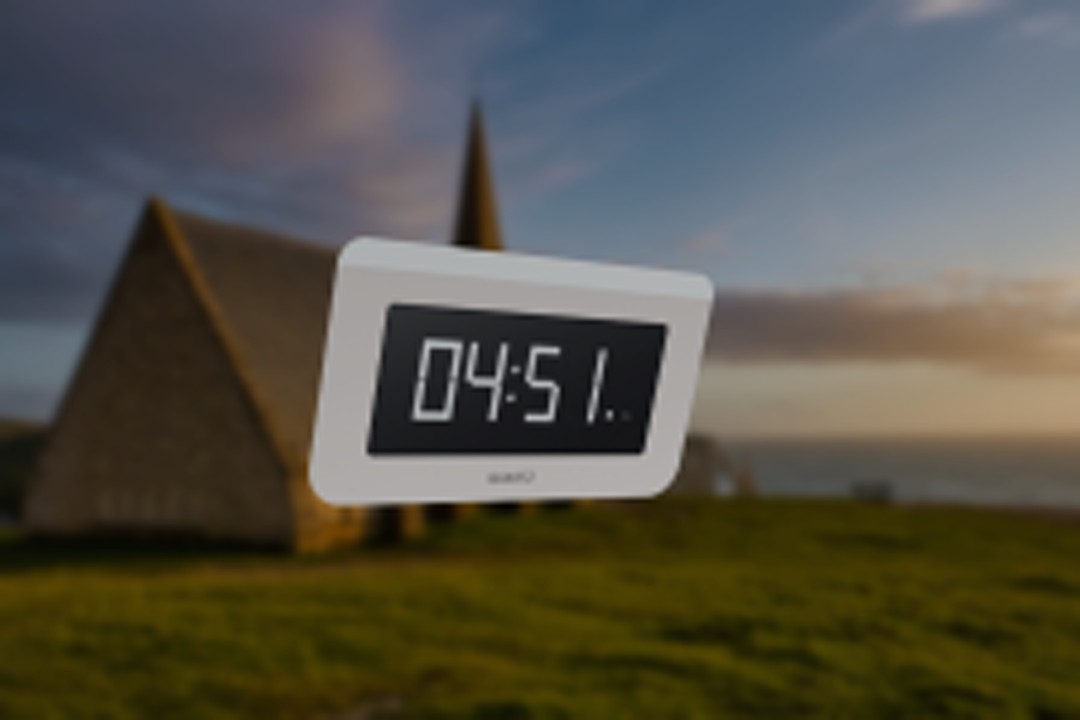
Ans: 4:51
